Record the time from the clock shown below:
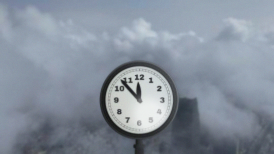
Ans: 11:53
